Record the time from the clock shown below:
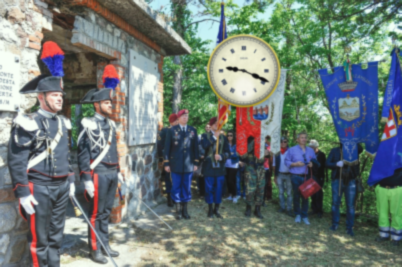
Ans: 9:19
